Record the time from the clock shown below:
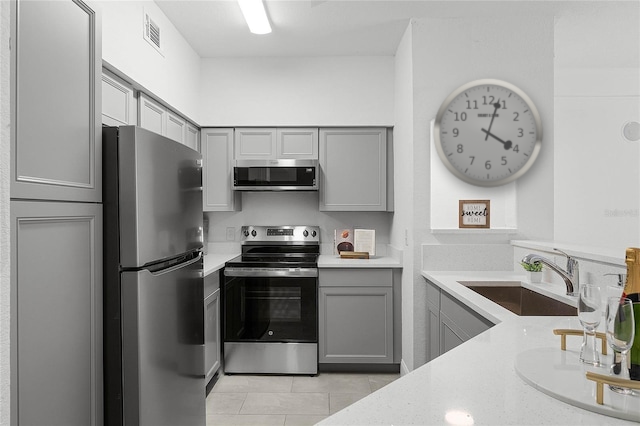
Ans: 4:03
